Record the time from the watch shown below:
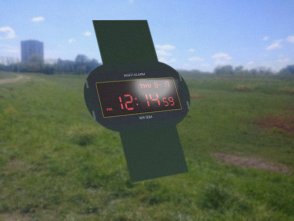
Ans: 12:14:59
